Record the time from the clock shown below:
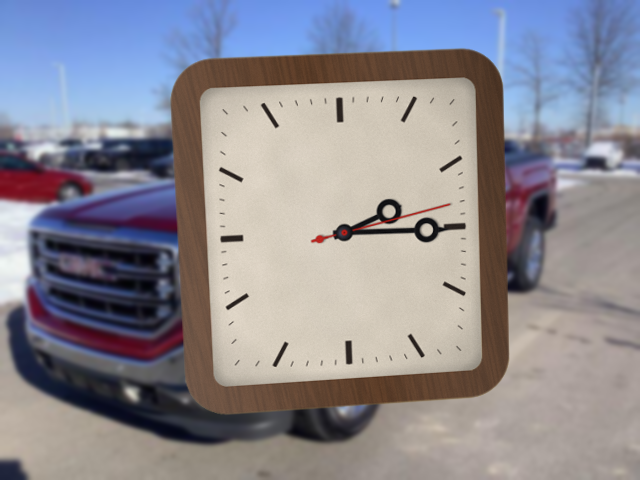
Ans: 2:15:13
